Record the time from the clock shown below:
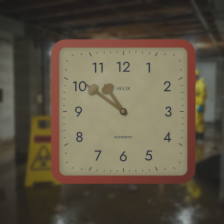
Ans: 10:51
